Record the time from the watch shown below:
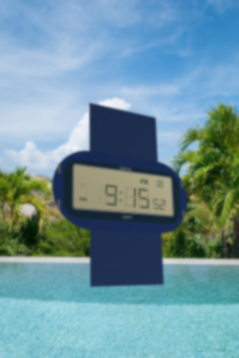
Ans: 9:15
